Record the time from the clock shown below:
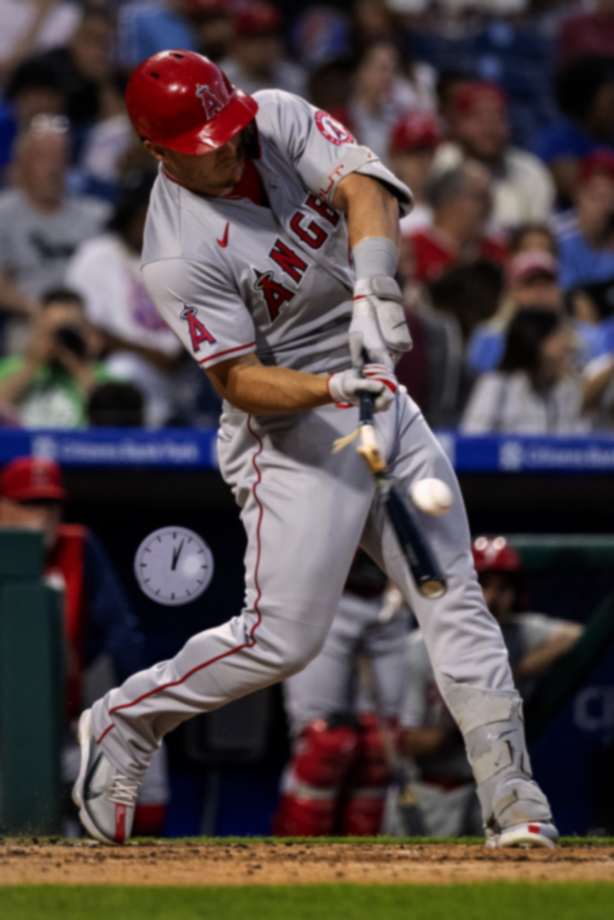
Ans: 12:03
